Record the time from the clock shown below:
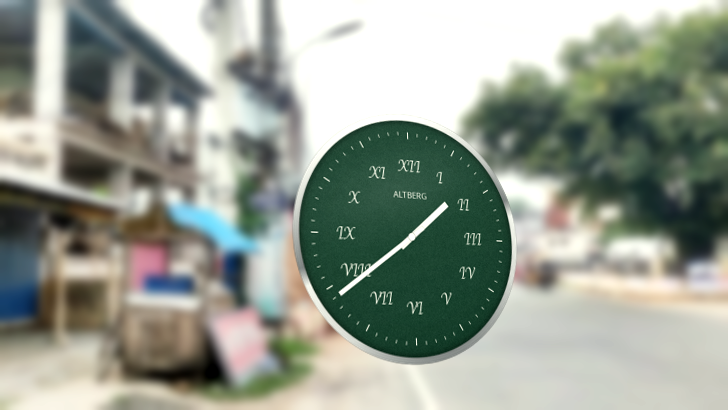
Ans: 1:39
